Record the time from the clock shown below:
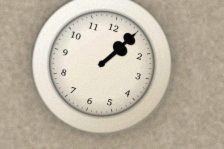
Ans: 1:05
